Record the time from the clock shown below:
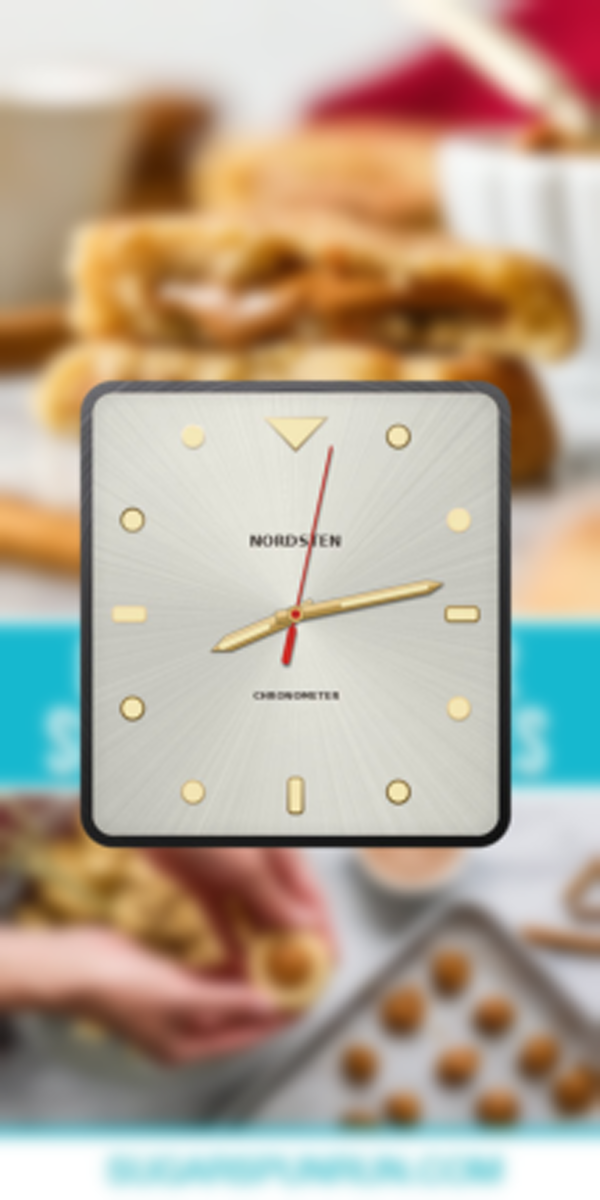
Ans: 8:13:02
